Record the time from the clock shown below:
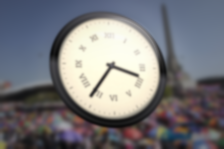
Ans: 3:36
